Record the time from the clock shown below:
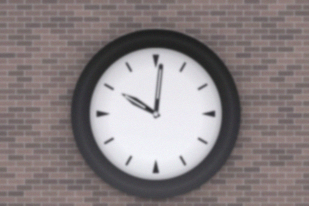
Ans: 10:01
